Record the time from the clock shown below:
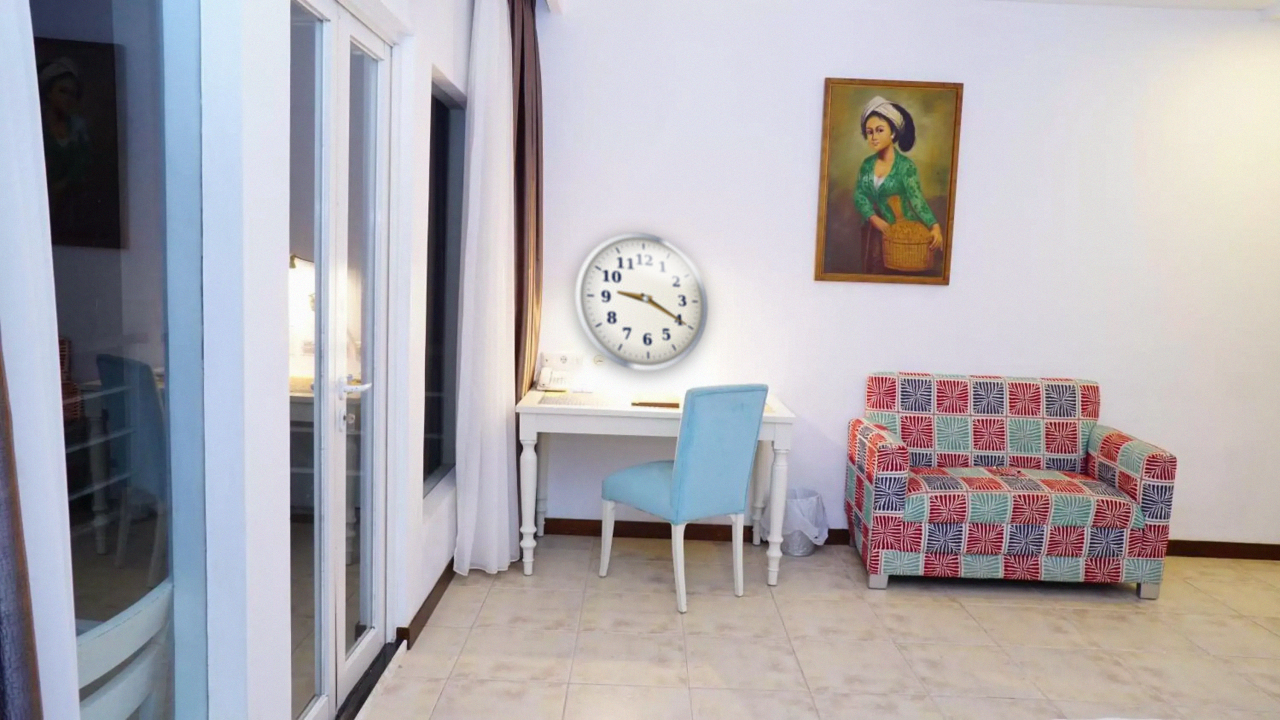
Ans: 9:20
